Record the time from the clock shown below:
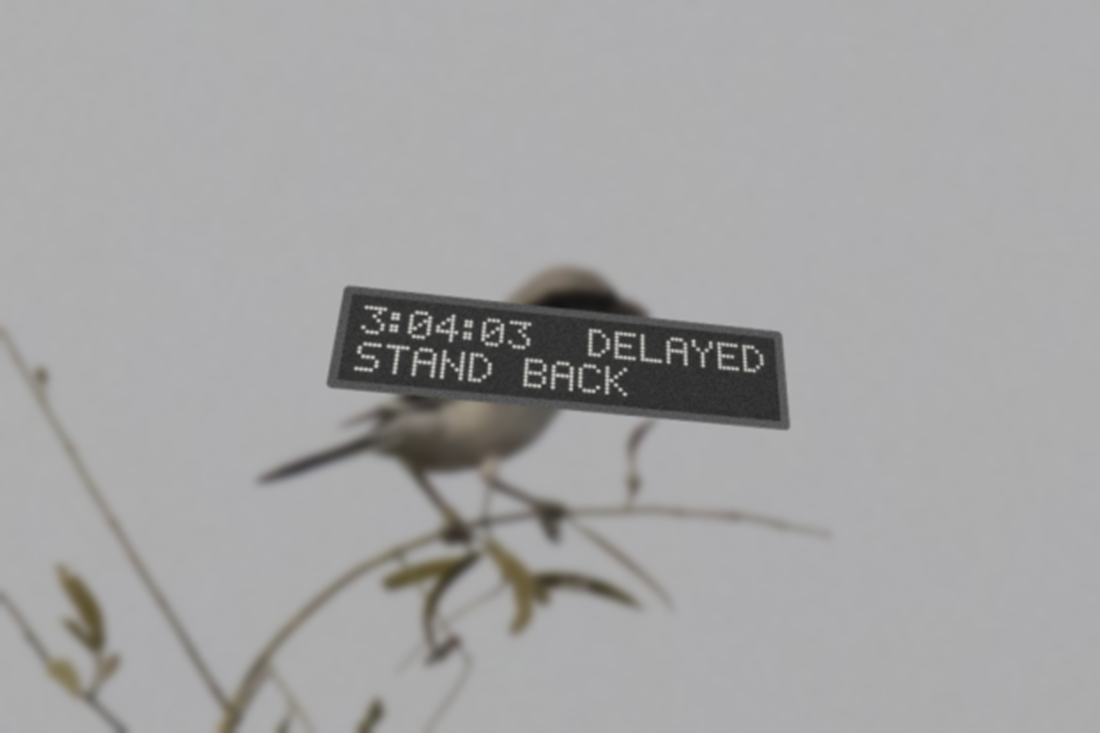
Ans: 3:04:03
